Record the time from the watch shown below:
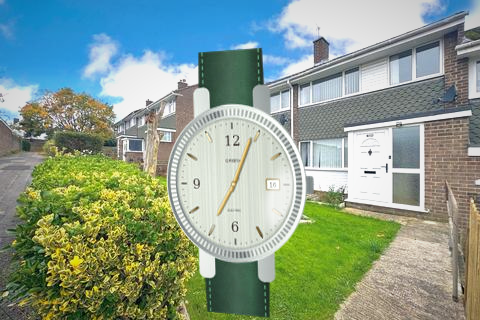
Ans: 7:04
